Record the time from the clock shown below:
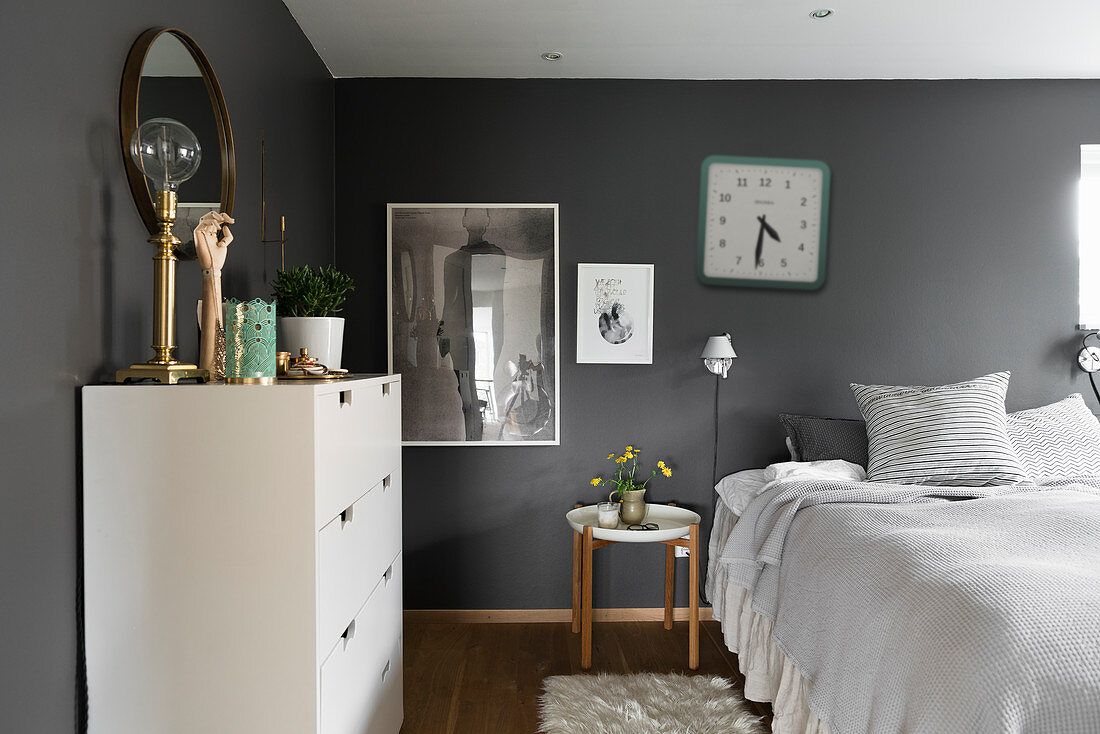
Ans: 4:31
